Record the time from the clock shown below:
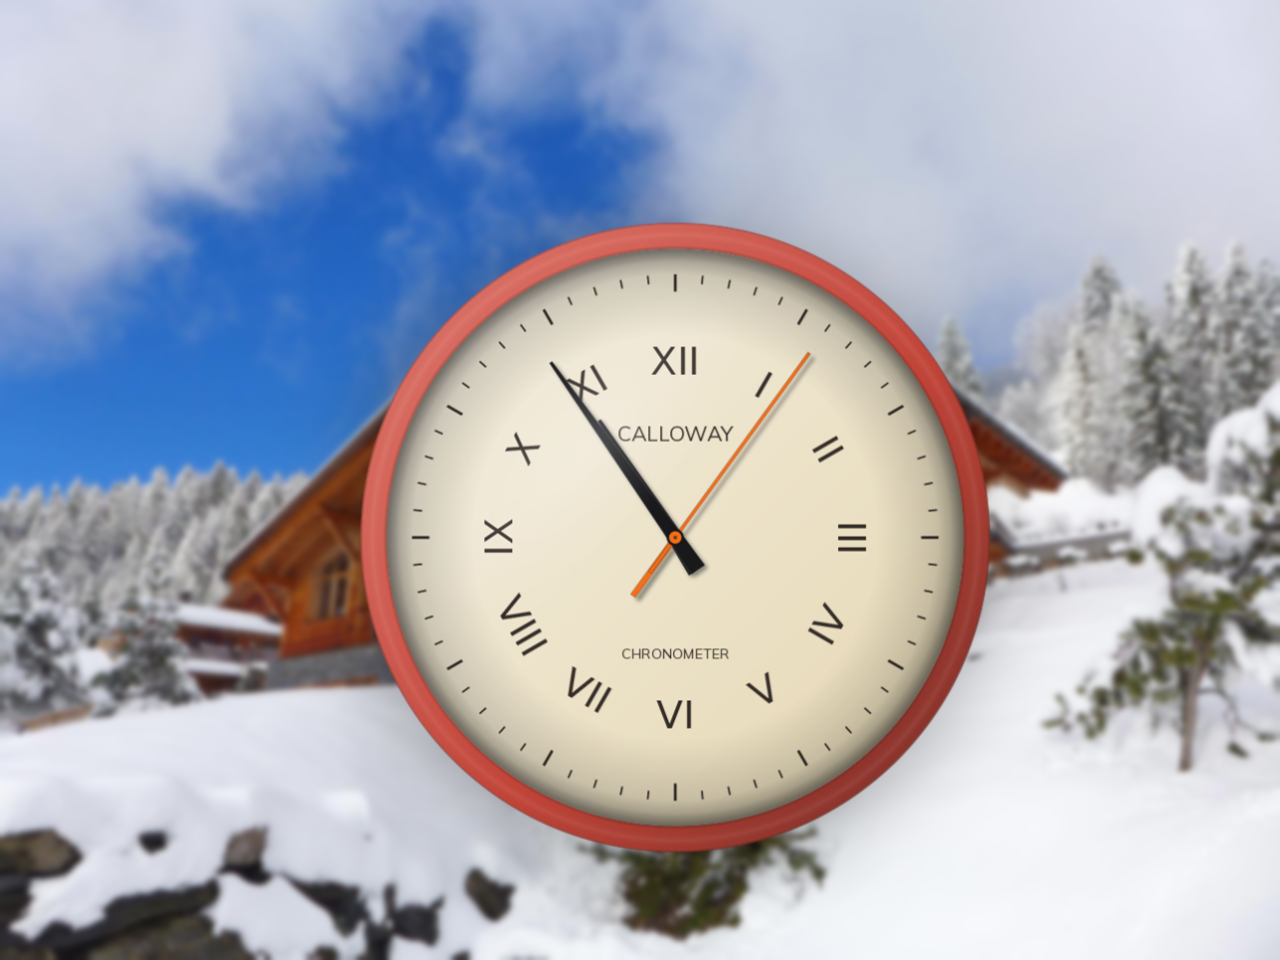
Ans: 10:54:06
